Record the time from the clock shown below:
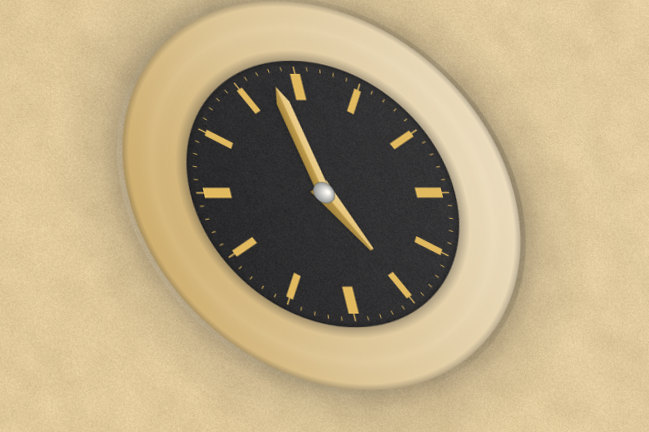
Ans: 4:58
